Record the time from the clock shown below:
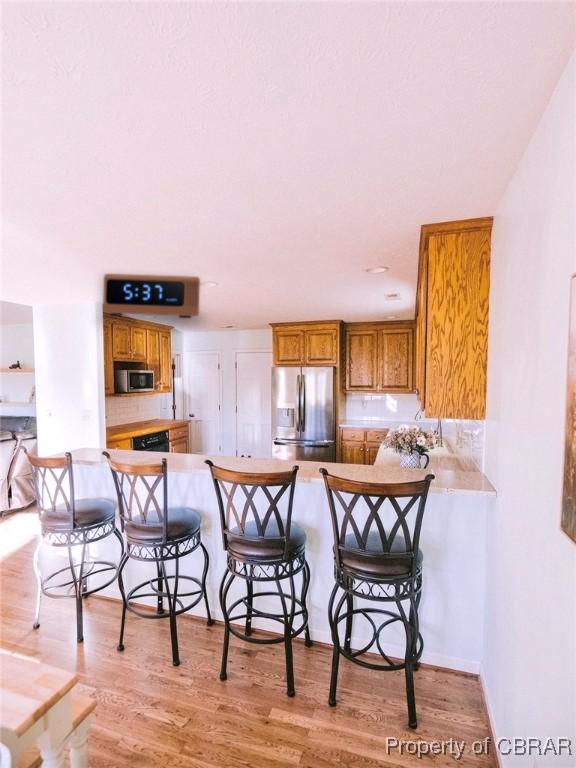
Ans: 5:37
